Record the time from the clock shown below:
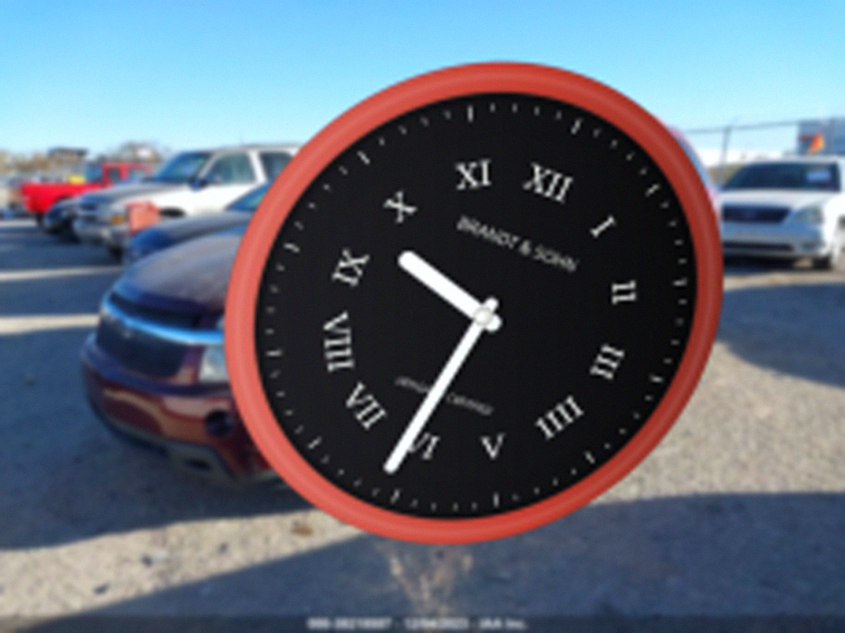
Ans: 9:31
